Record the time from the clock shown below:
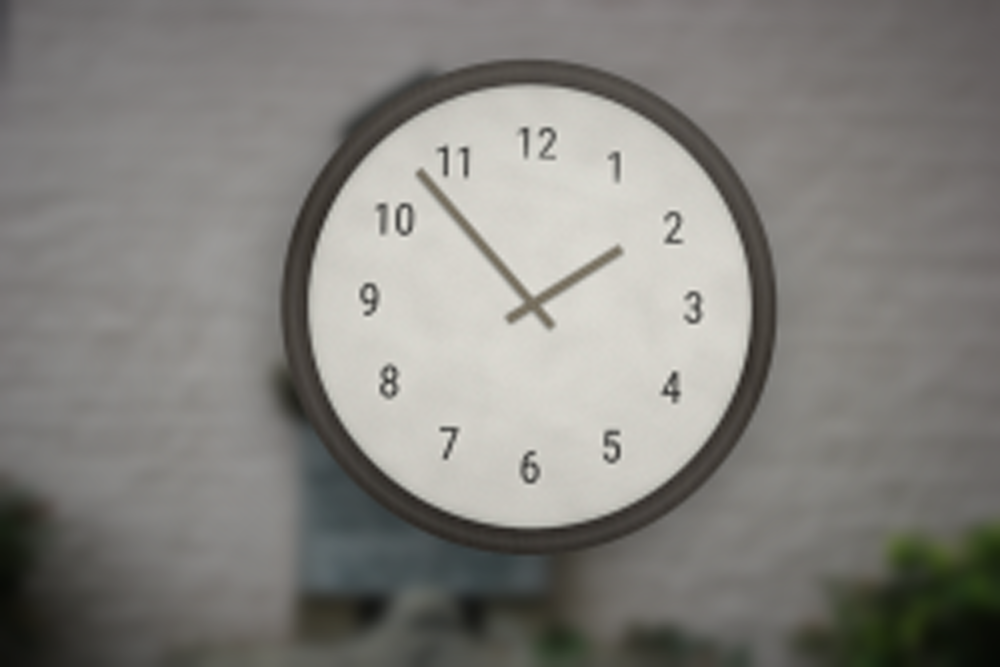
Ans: 1:53
